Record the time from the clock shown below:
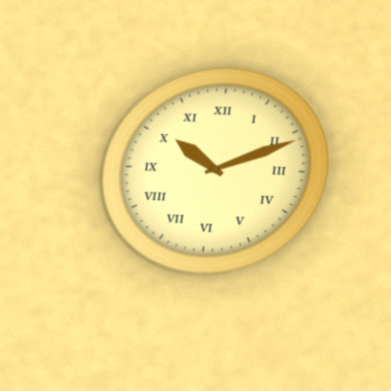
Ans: 10:11
